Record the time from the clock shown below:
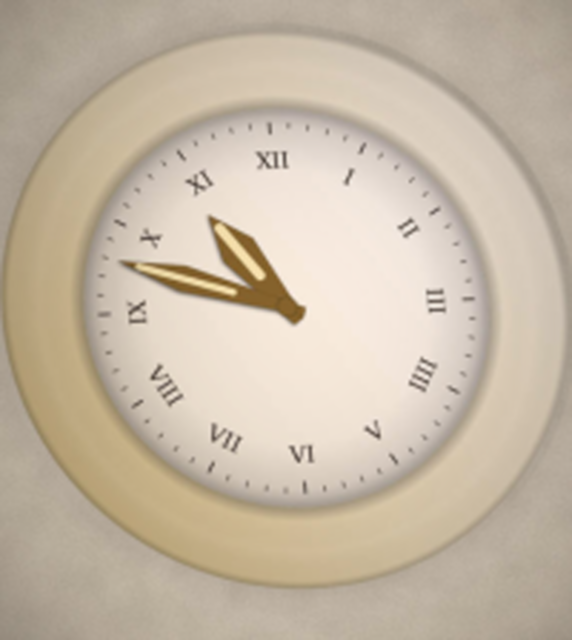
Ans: 10:48
